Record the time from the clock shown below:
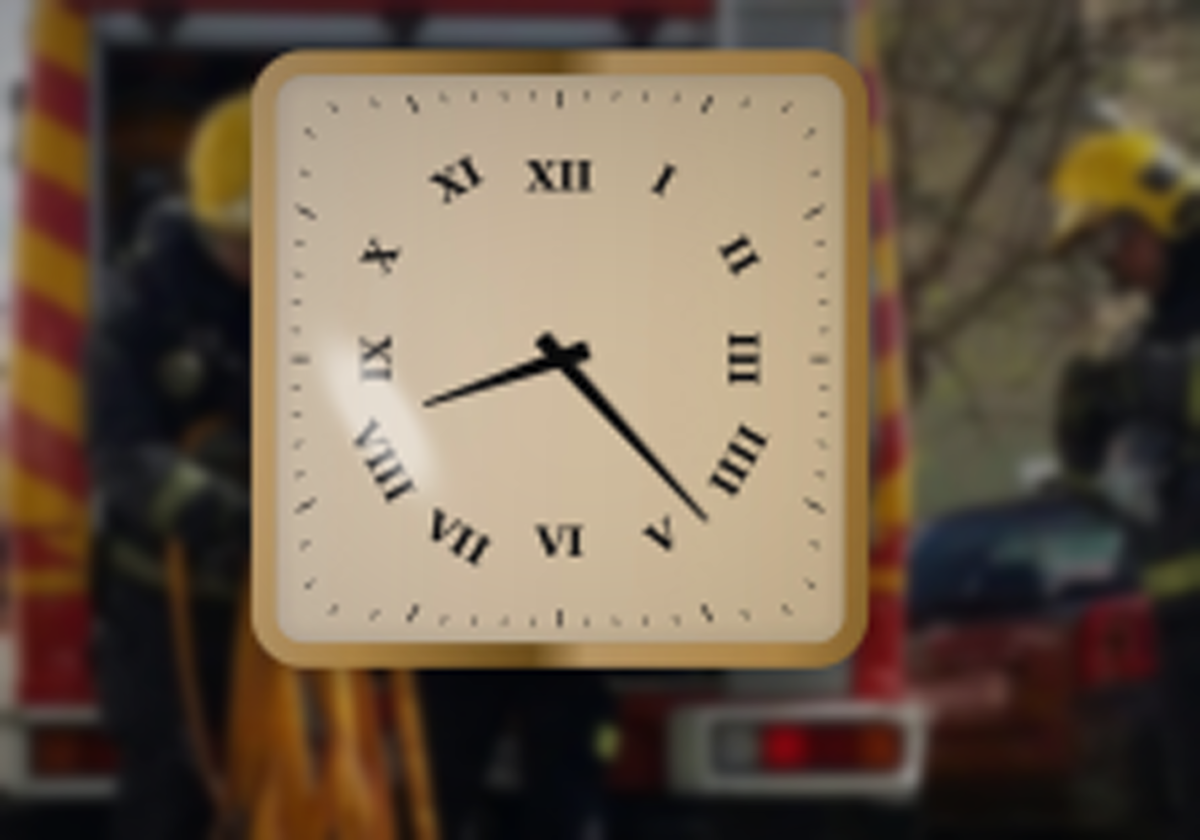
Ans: 8:23
